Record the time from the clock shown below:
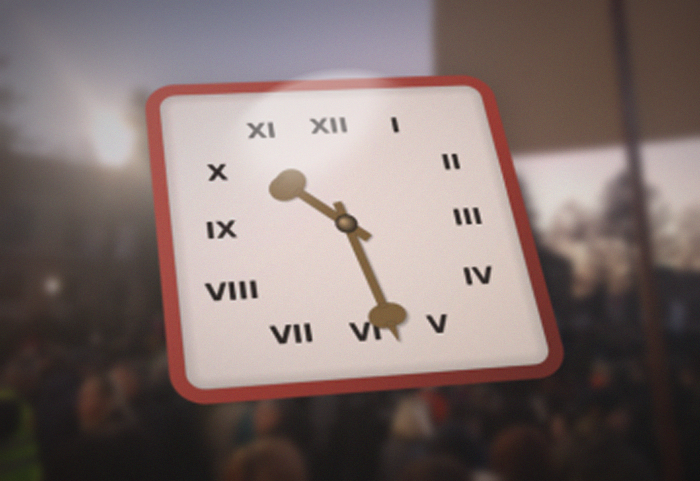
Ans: 10:28
